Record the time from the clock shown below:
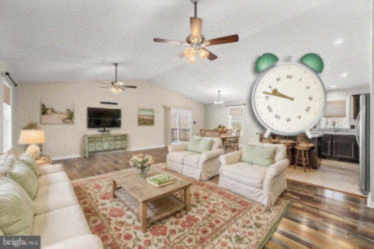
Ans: 9:47
